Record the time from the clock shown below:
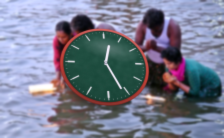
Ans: 12:26
